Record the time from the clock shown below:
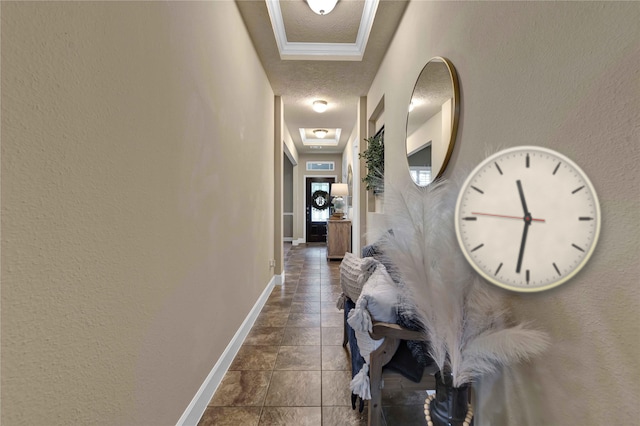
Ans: 11:31:46
